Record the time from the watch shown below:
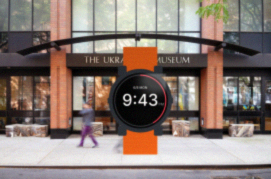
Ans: 9:43
